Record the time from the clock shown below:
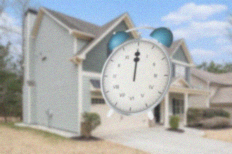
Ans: 12:00
